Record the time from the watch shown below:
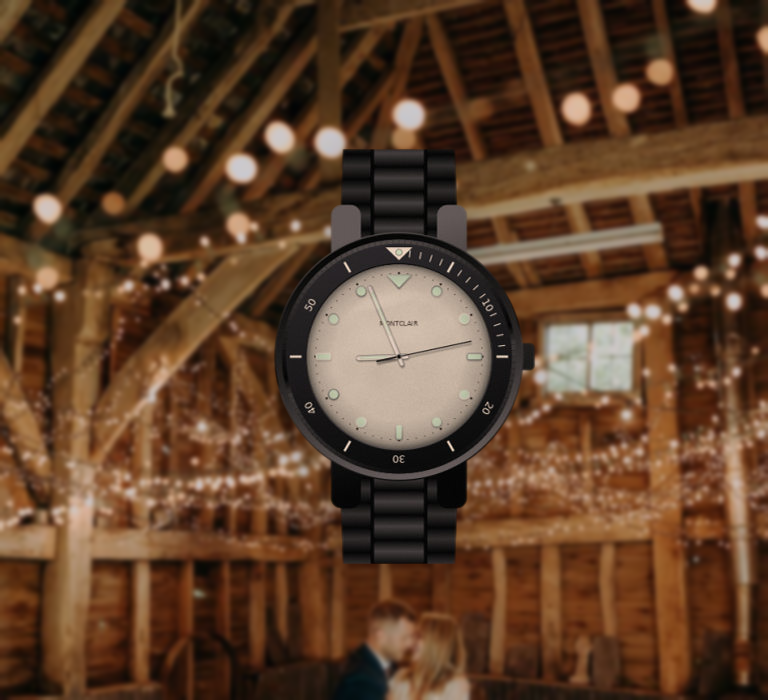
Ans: 8:56:13
